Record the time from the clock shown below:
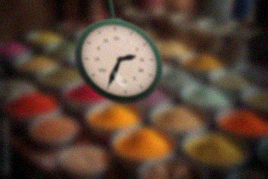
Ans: 2:35
